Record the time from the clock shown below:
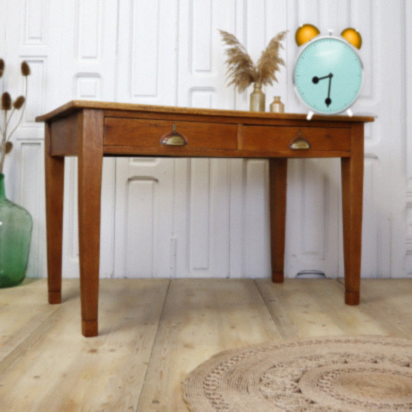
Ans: 8:31
